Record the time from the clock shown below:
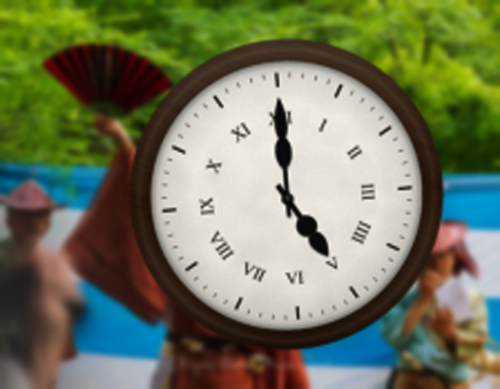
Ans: 5:00
